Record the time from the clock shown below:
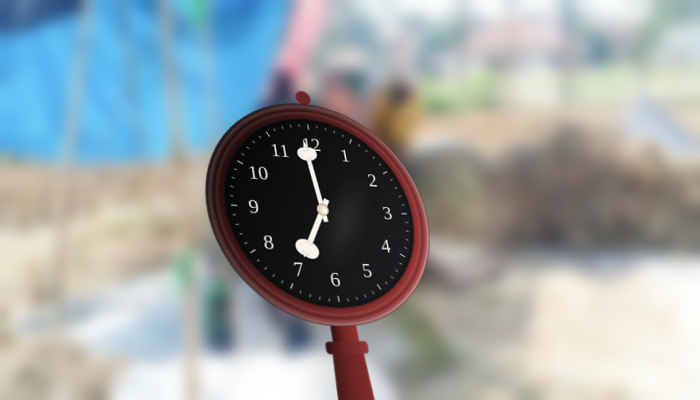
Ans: 6:59
